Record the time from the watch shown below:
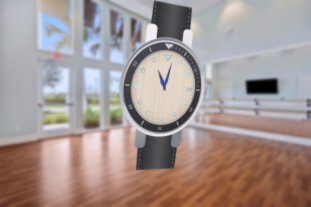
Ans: 11:02
